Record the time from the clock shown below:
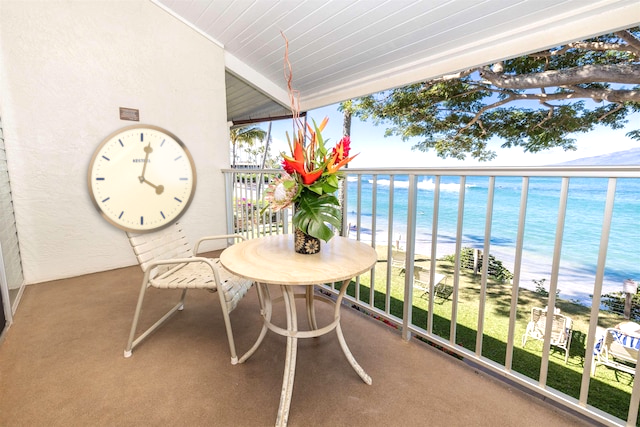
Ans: 4:02
